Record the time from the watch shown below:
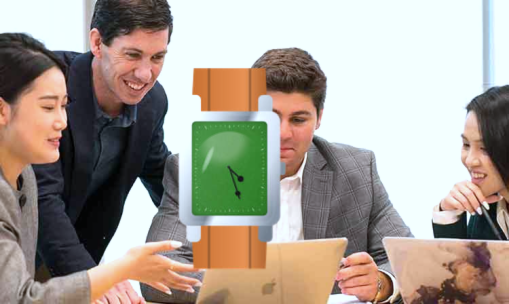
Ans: 4:27
